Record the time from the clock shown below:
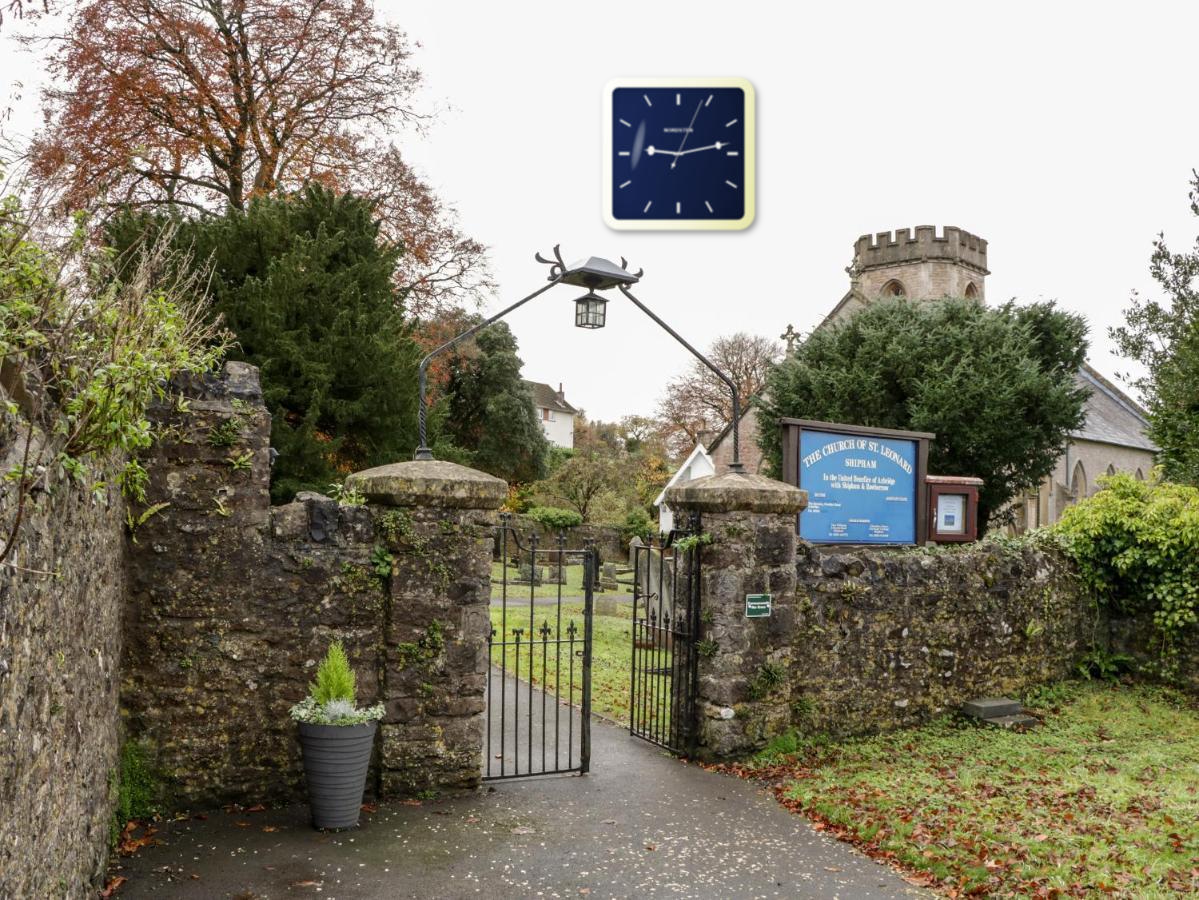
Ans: 9:13:04
